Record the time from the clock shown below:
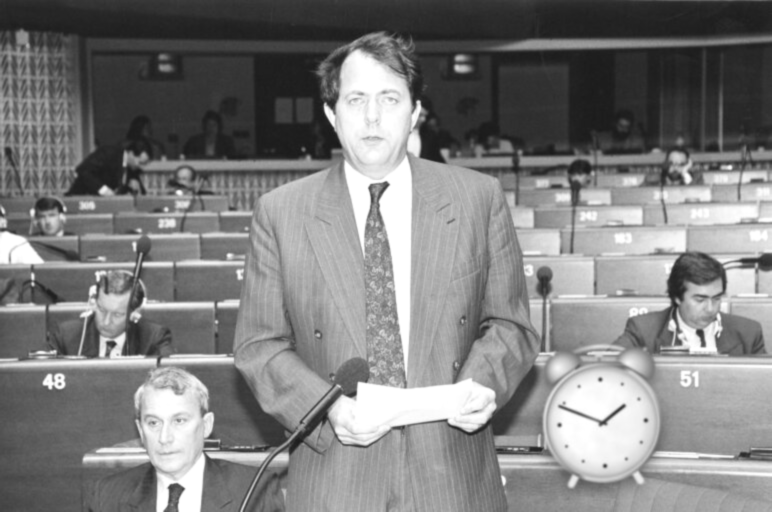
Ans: 1:49
